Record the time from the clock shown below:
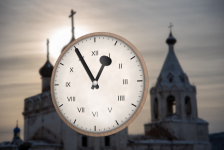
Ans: 12:55
